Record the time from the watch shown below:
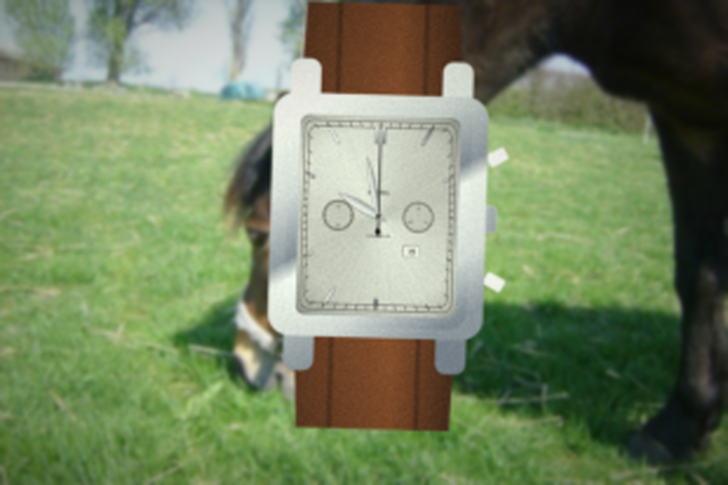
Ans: 9:58
